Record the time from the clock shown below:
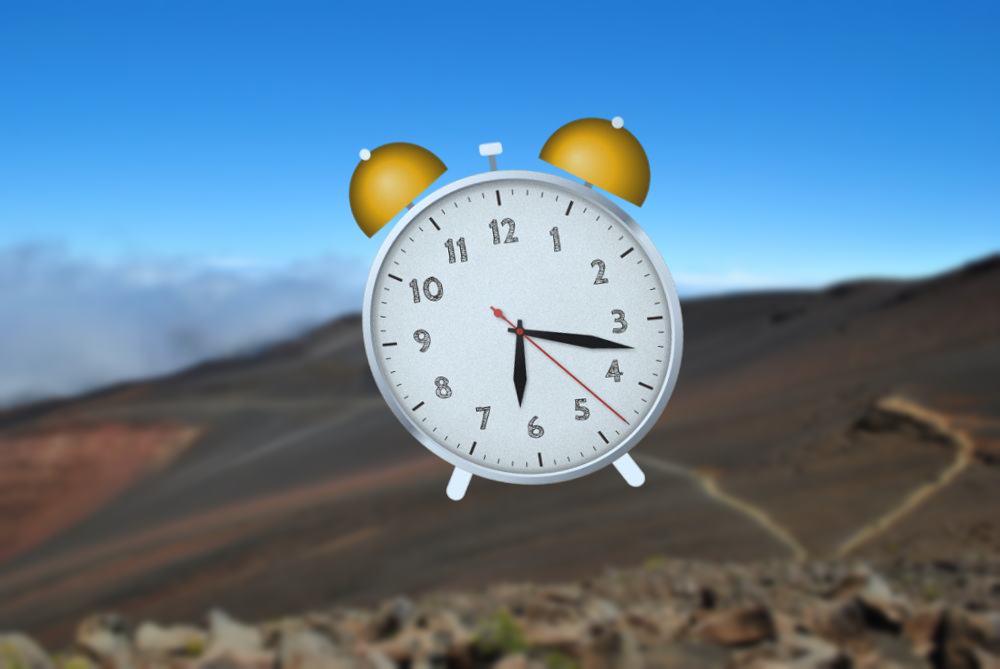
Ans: 6:17:23
